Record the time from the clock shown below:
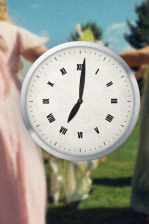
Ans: 7:01
